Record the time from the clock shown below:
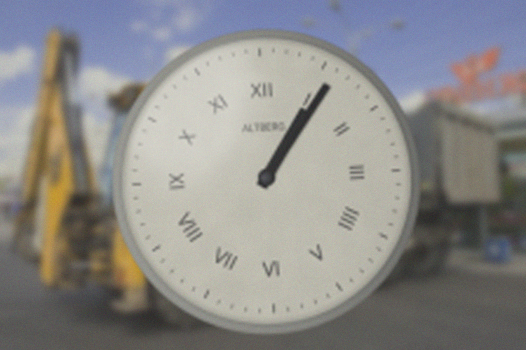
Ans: 1:06
